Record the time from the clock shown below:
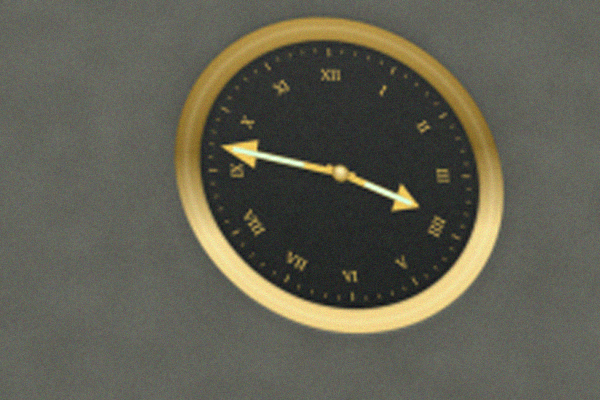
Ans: 3:47
